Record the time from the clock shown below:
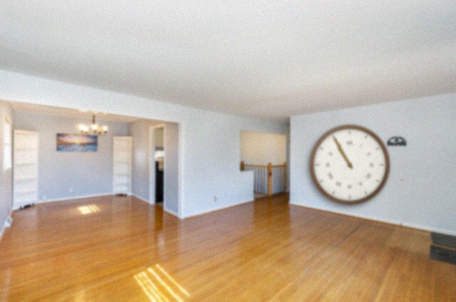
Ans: 10:55
